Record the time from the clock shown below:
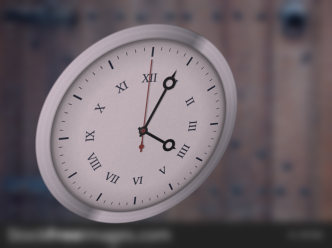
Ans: 4:04:00
